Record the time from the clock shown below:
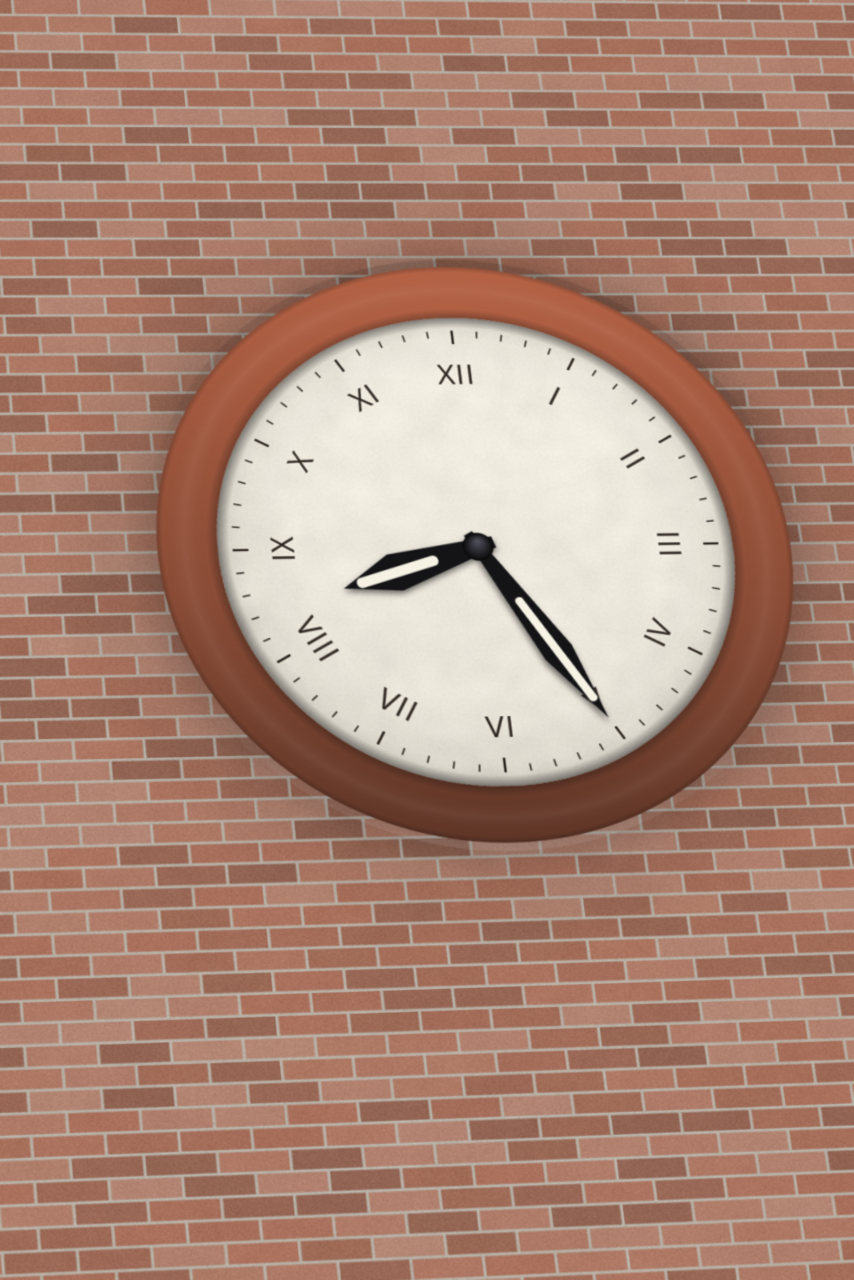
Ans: 8:25
